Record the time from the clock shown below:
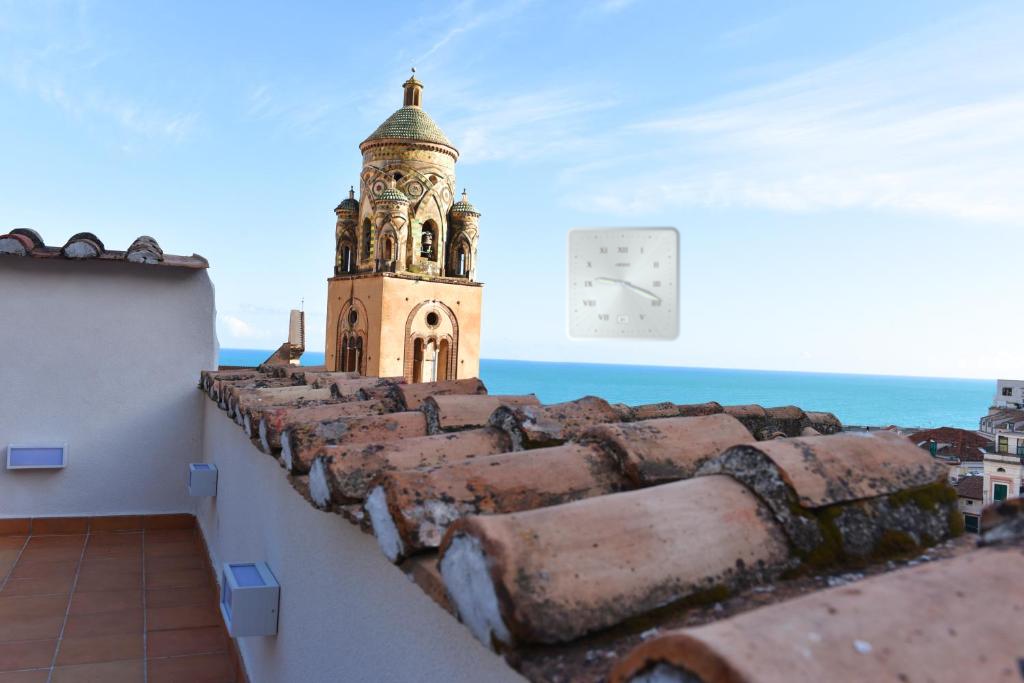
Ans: 9:19
